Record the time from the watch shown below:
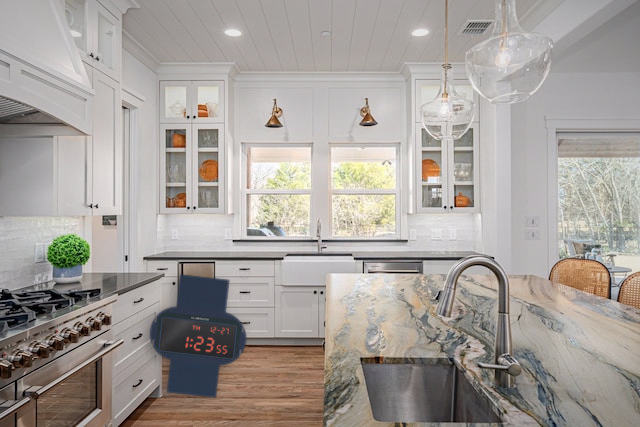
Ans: 1:23
